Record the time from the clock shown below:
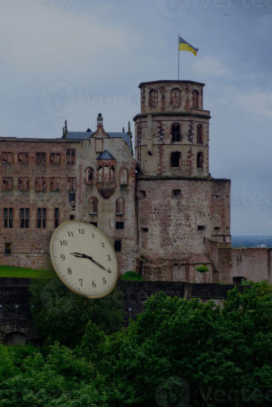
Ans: 9:21
